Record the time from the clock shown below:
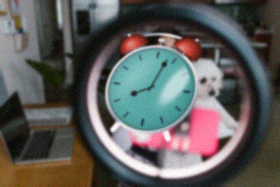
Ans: 8:03
